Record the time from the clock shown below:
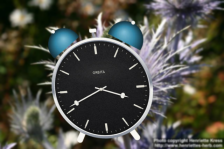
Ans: 3:41
